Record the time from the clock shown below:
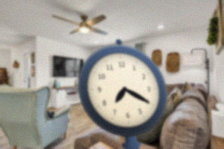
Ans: 7:20
